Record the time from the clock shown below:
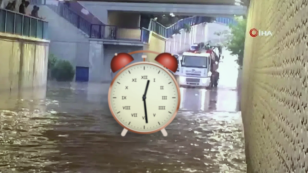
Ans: 12:29
